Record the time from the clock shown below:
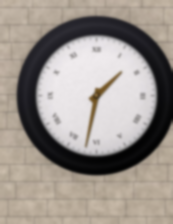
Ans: 1:32
